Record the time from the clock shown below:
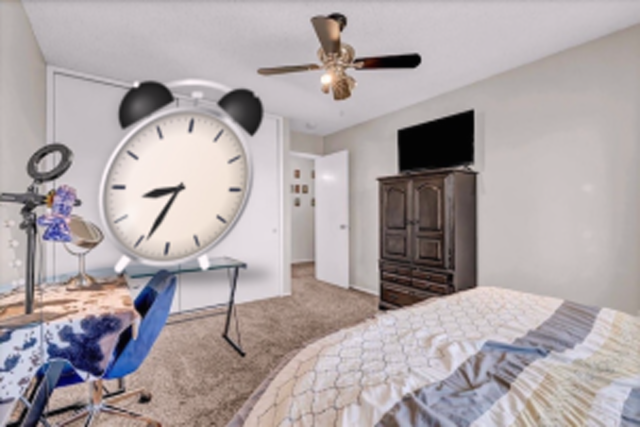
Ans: 8:34
